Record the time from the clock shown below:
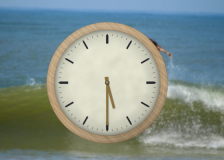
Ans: 5:30
